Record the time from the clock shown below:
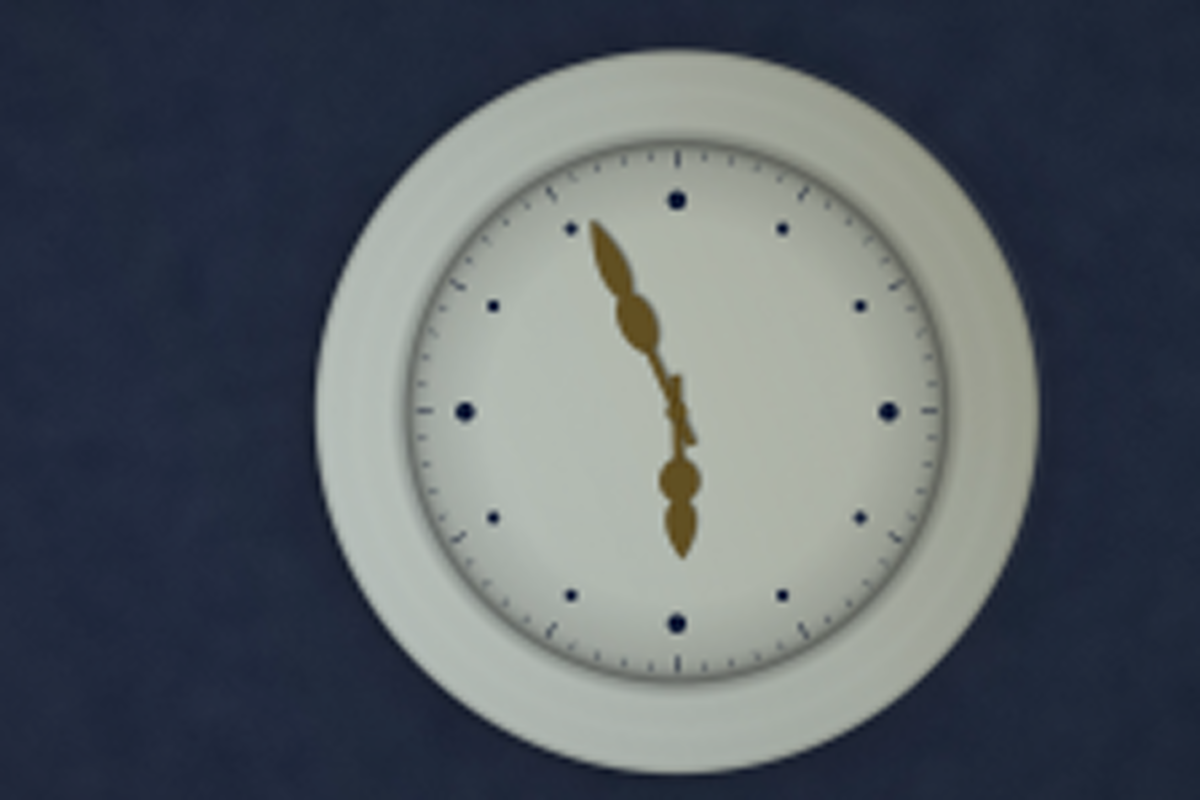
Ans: 5:56
